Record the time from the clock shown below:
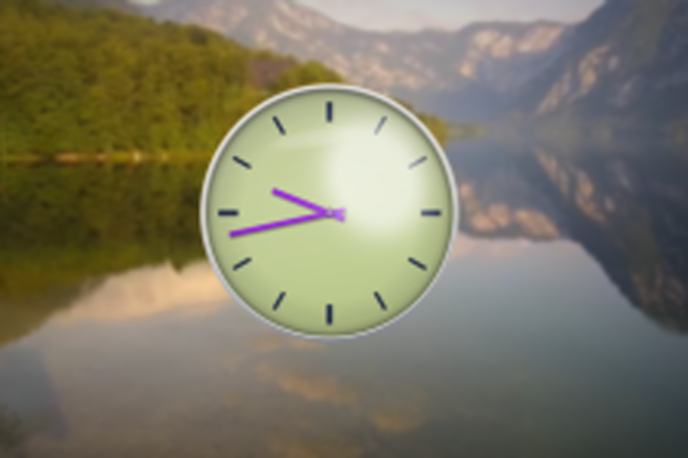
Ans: 9:43
